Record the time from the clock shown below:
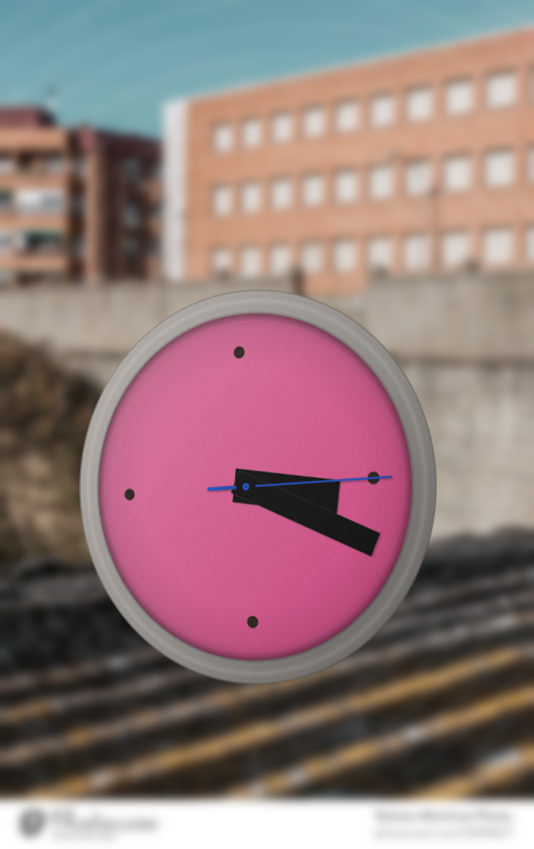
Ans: 3:19:15
